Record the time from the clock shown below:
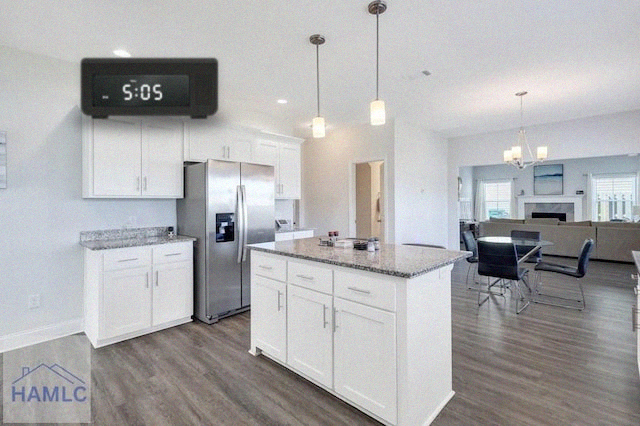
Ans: 5:05
